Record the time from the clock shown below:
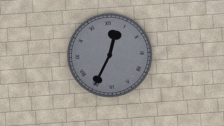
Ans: 12:35
